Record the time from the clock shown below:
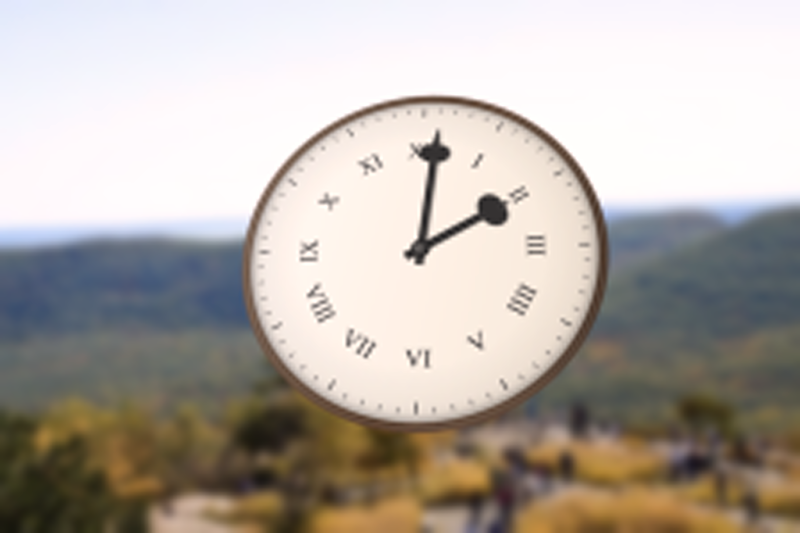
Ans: 2:01
